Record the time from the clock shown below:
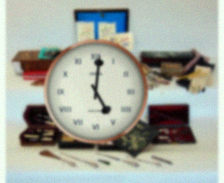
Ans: 5:01
